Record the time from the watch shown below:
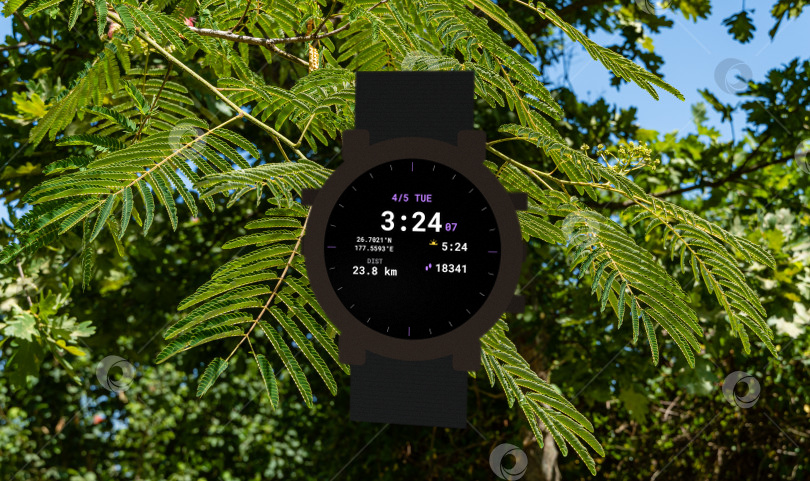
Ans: 3:24:07
